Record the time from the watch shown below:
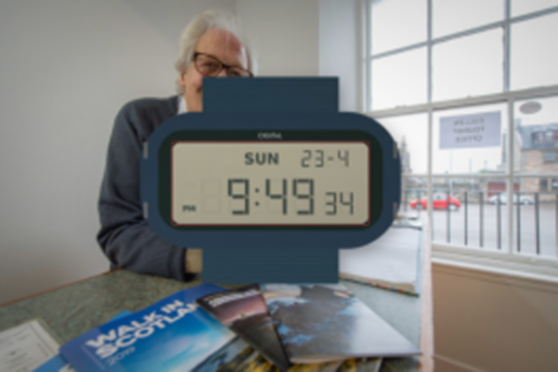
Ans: 9:49:34
